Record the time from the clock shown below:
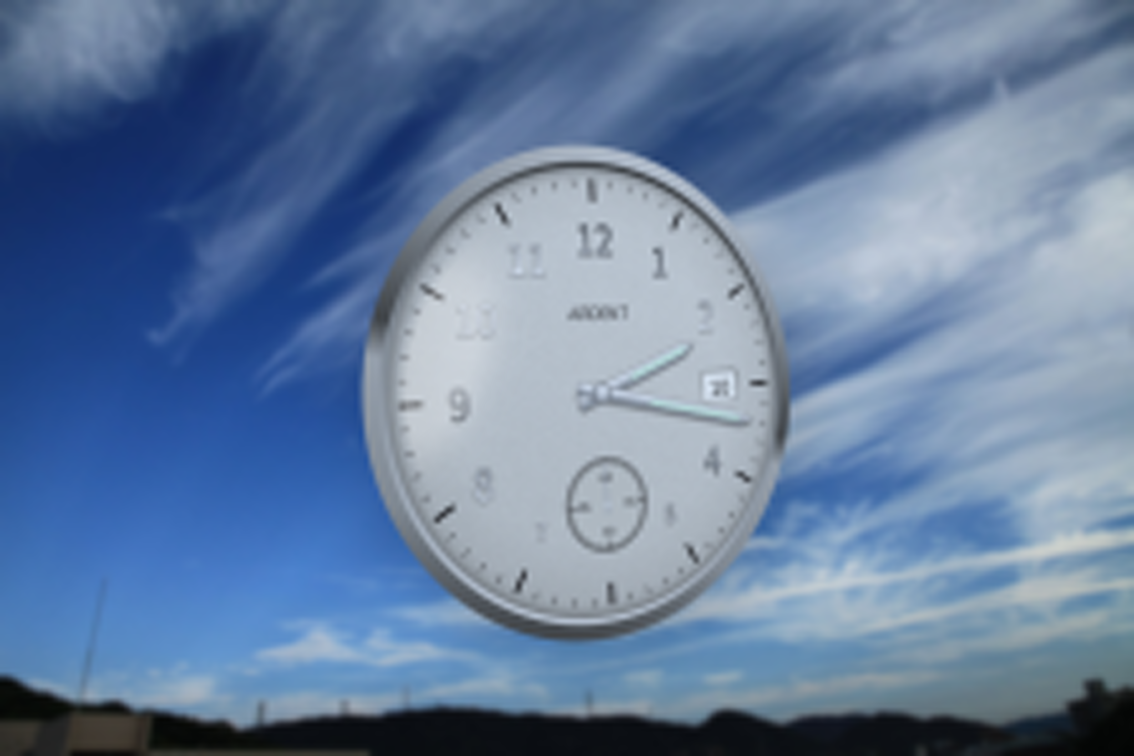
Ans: 2:17
